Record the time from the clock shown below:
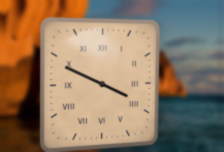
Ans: 3:49
